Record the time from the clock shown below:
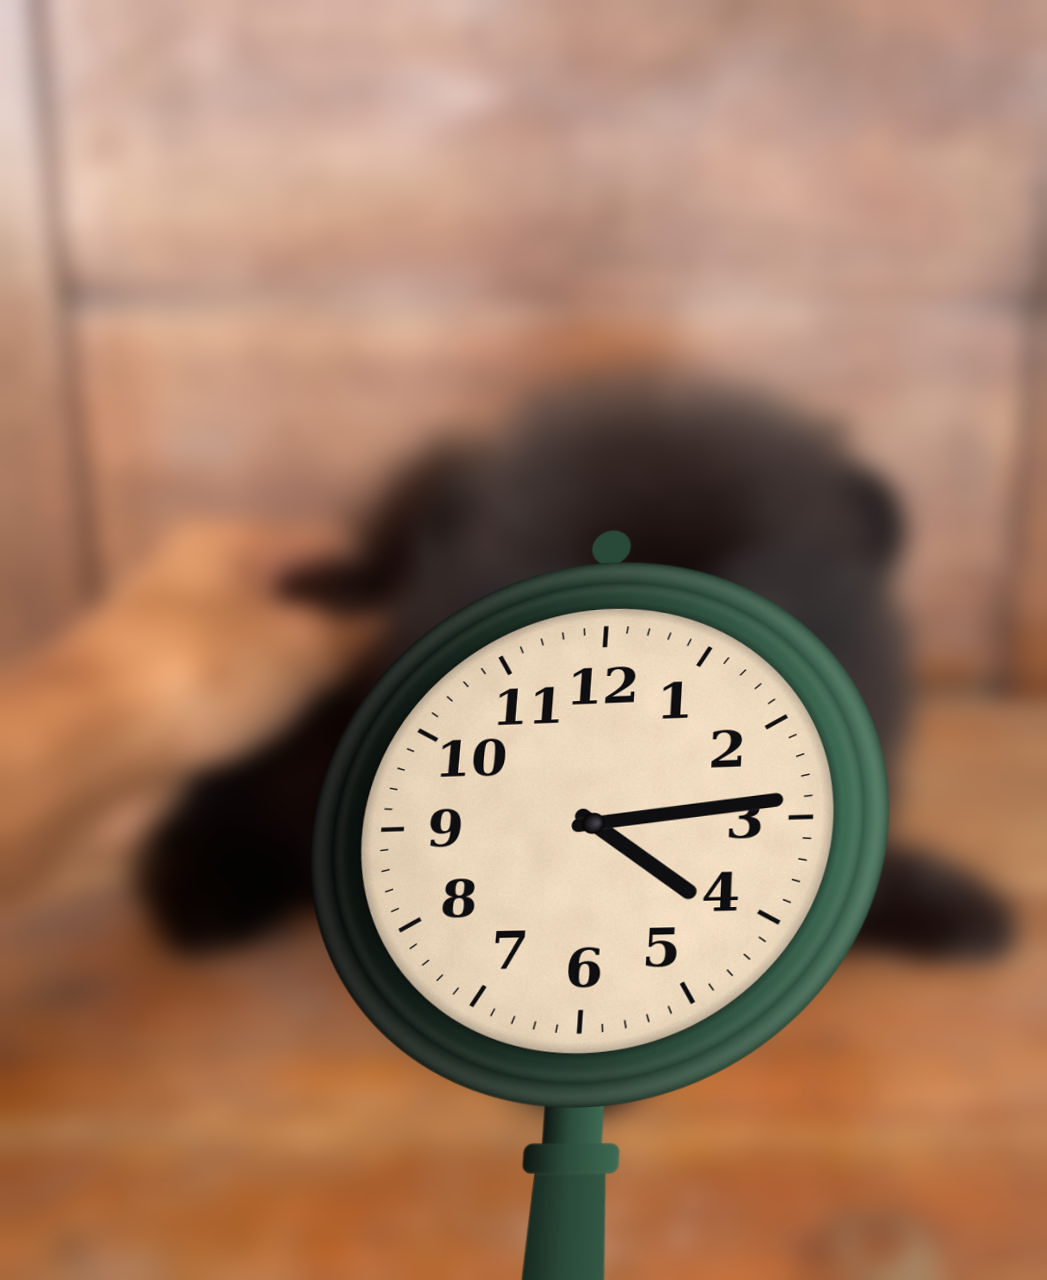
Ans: 4:14
